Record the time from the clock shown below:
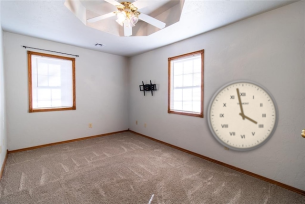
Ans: 3:58
